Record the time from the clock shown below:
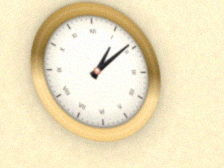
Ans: 1:09
